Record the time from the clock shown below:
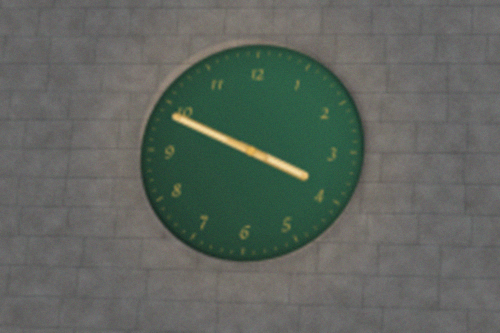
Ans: 3:49
